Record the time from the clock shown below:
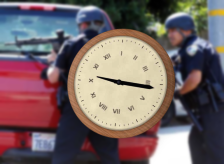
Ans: 10:21
